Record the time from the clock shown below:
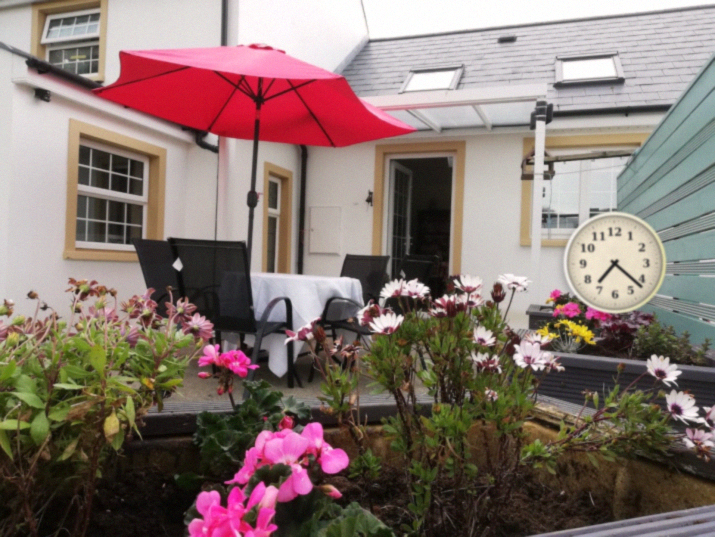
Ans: 7:22
